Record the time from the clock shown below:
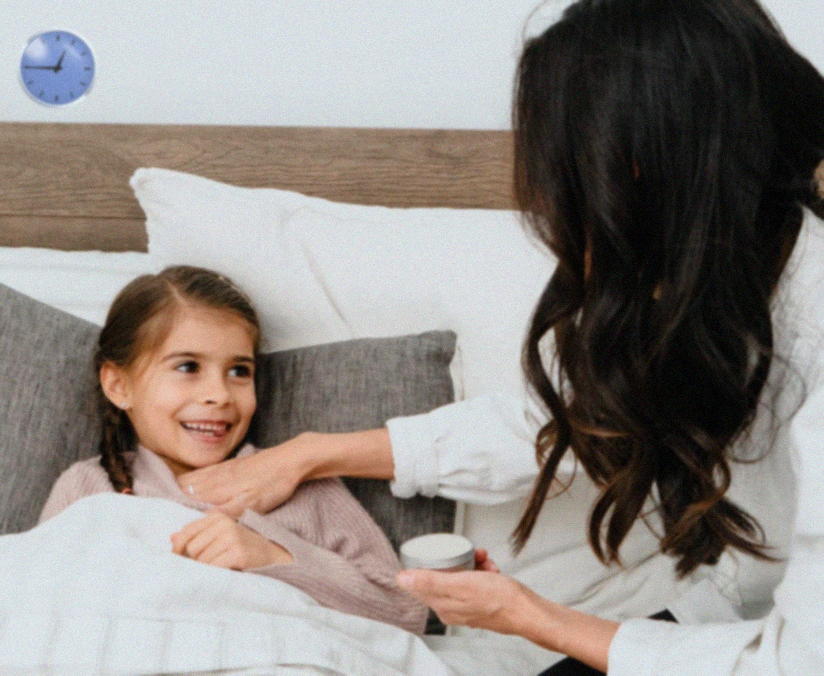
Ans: 12:45
